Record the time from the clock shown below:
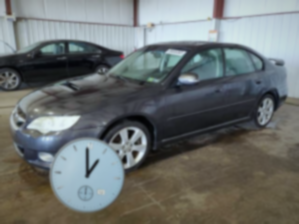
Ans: 12:59
